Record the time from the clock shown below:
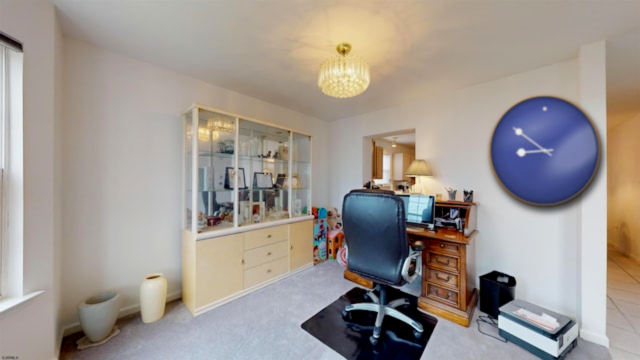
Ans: 8:51
